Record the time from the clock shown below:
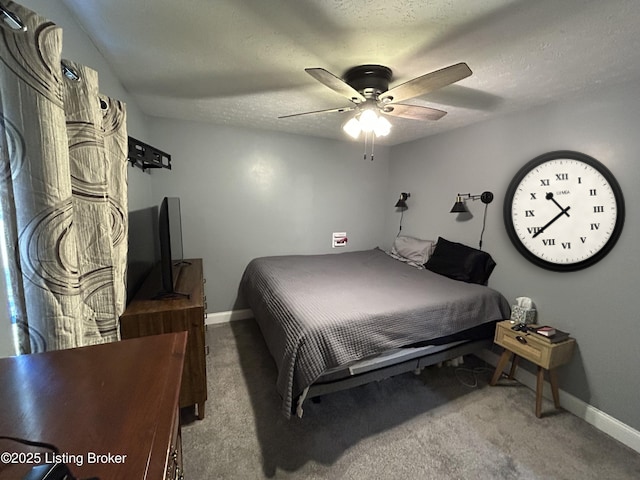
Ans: 10:39
